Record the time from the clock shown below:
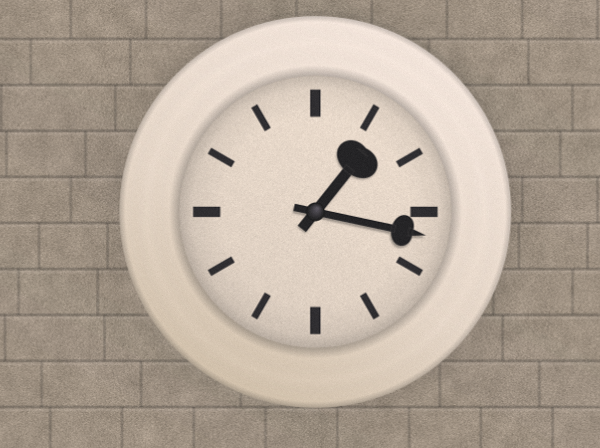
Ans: 1:17
